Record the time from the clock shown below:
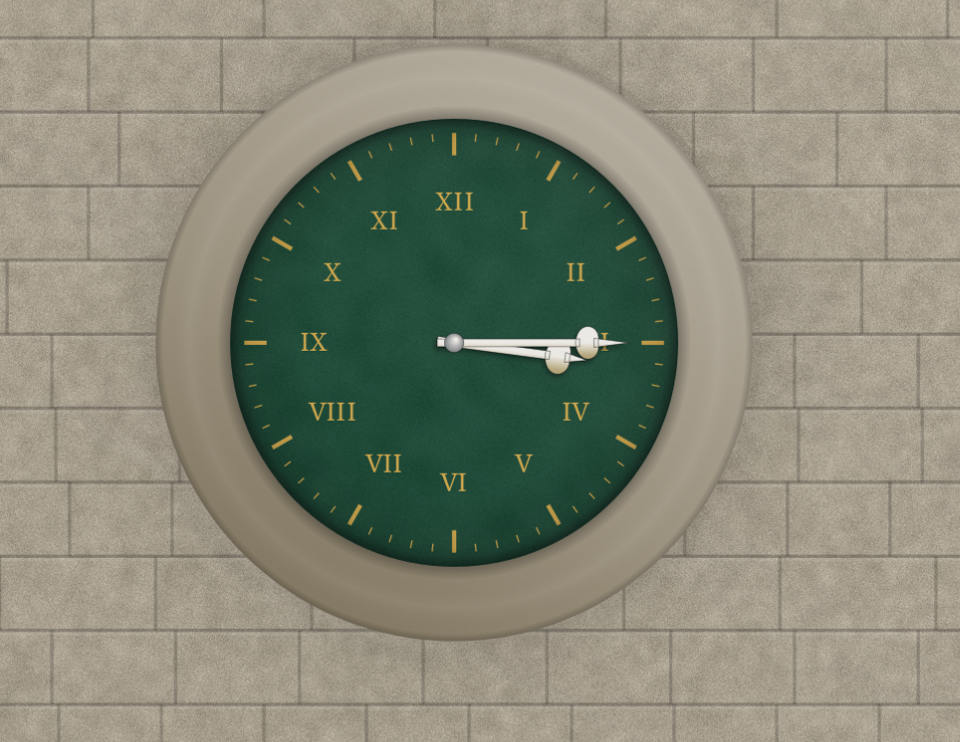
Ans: 3:15
